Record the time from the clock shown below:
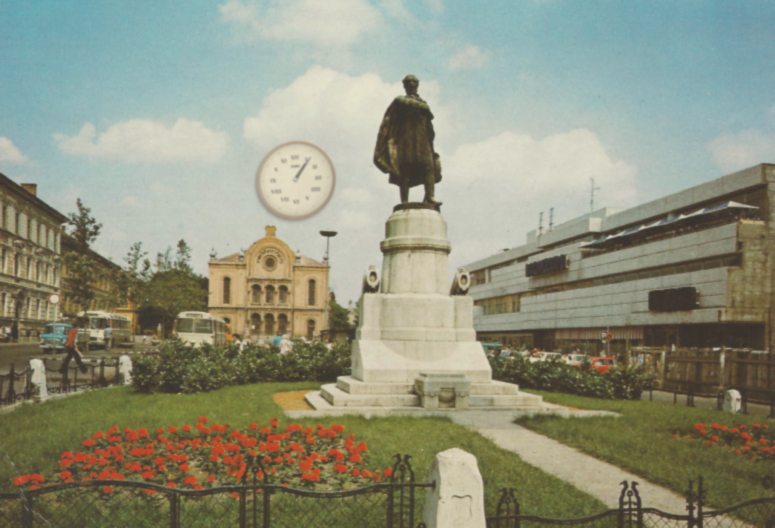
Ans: 1:06
